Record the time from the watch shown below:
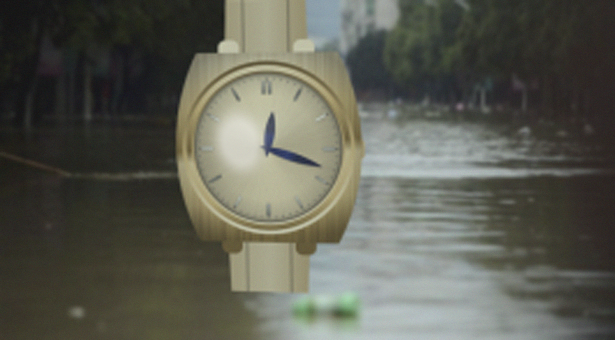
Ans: 12:18
